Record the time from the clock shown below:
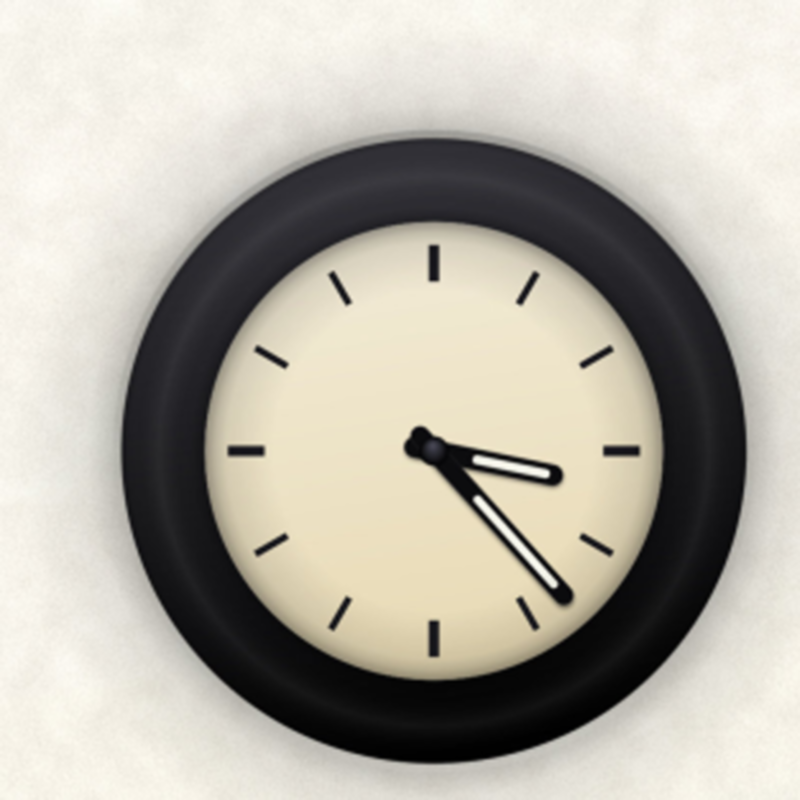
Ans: 3:23
